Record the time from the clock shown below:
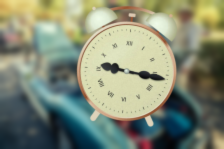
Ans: 9:16
